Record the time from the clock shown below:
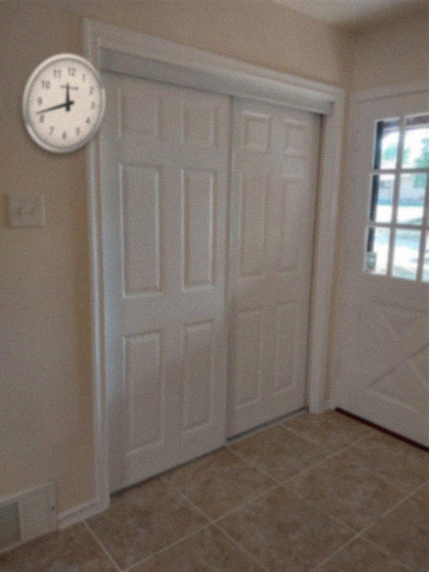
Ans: 11:42
